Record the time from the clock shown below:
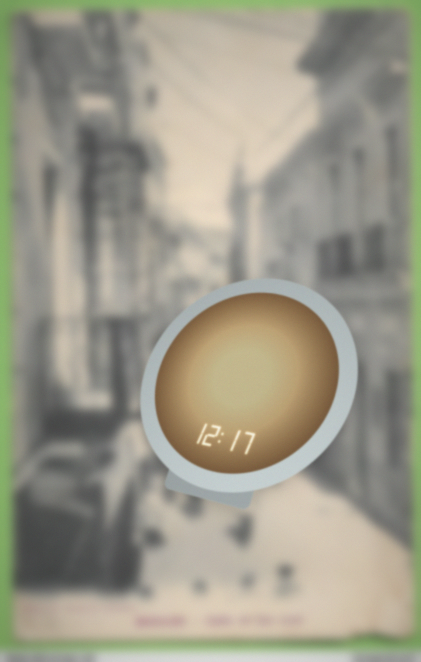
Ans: 12:17
